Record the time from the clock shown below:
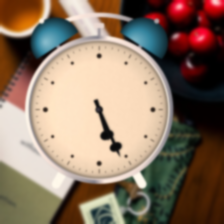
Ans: 5:26
